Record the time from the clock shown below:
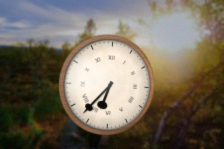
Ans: 6:37
